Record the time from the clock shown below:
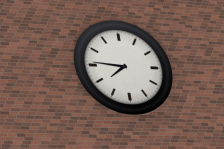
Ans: 7:46
